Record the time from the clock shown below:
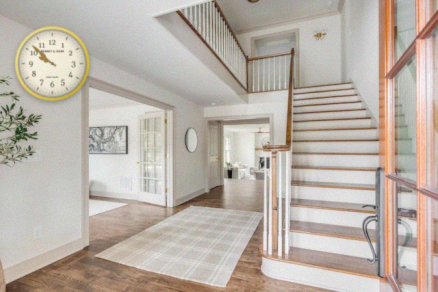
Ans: 9:52
